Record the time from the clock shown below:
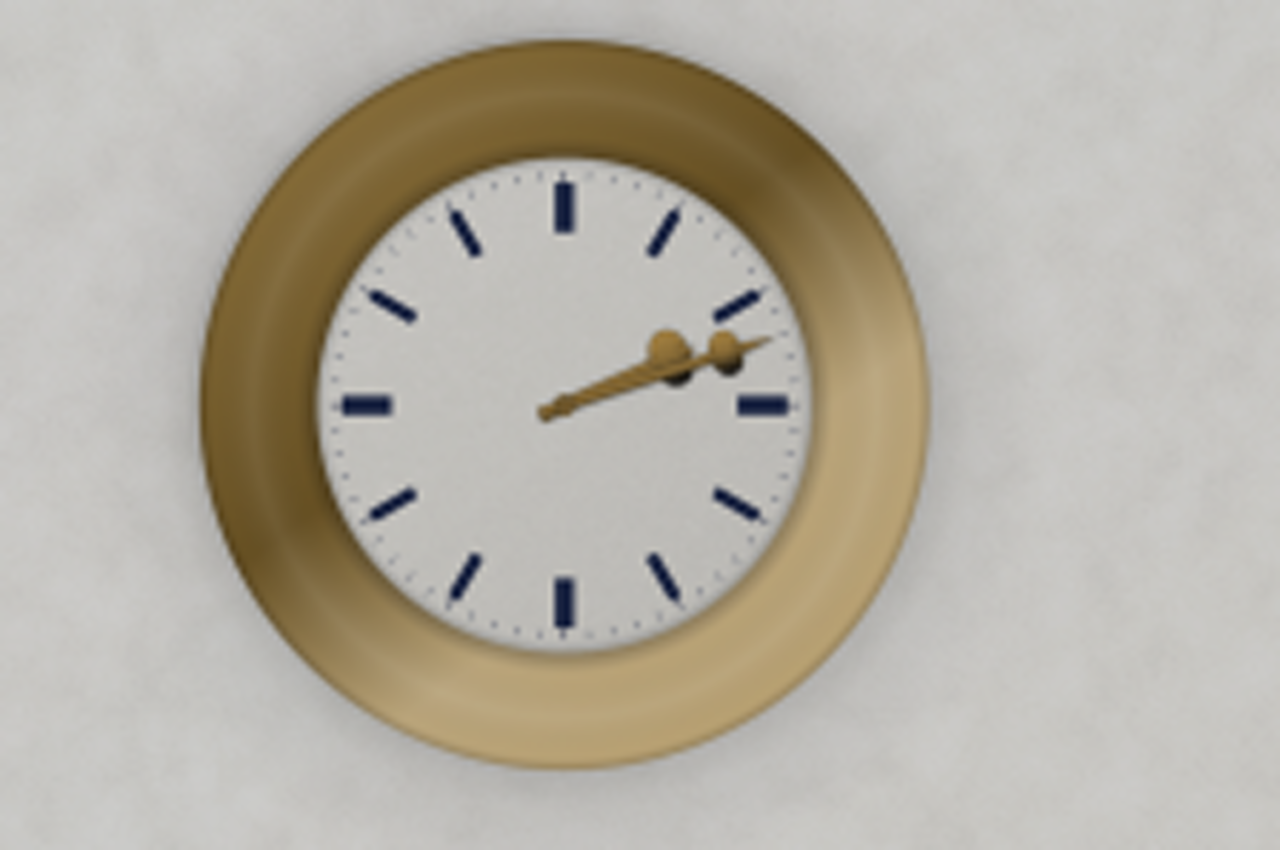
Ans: 2:12
